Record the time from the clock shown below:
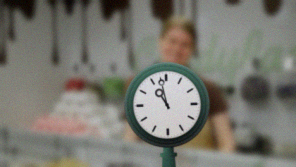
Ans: 10:58
